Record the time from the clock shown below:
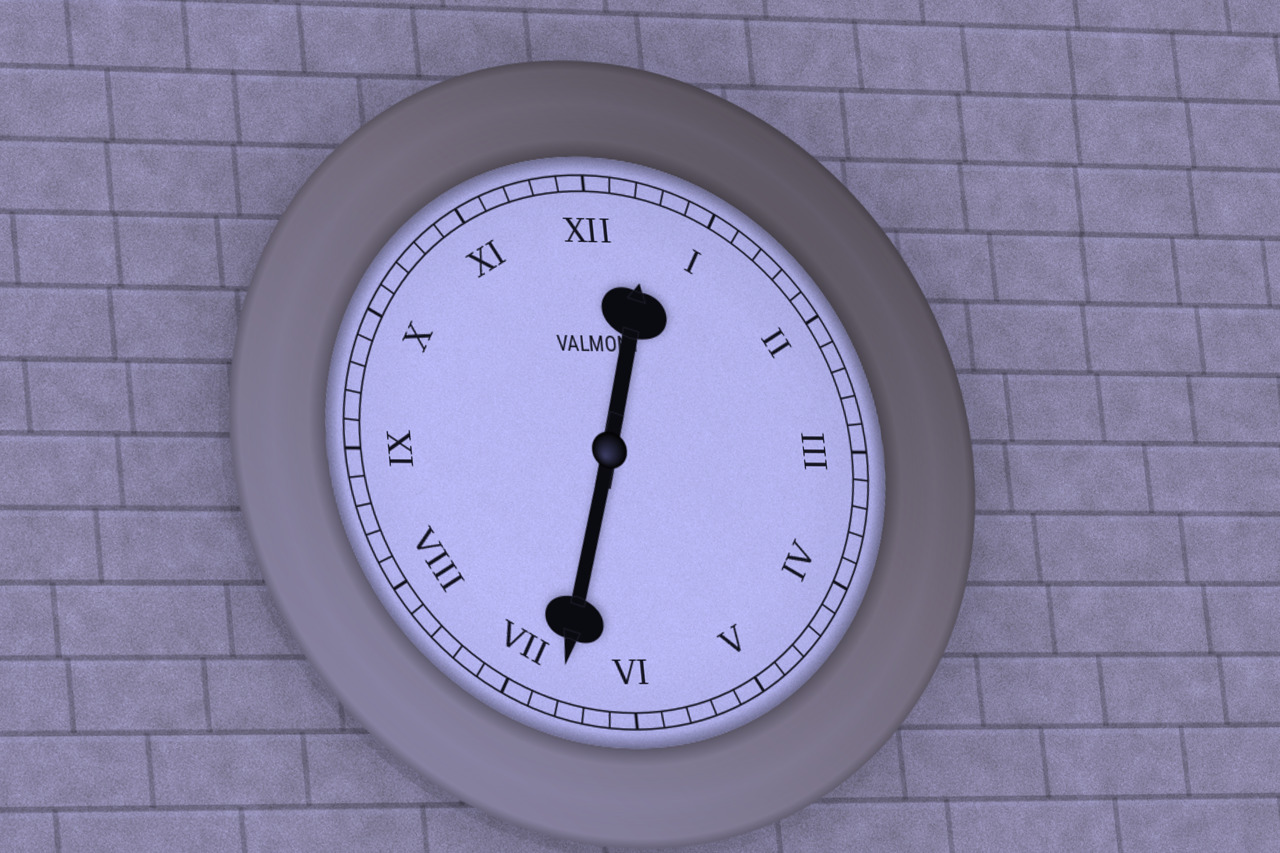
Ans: 12:33
